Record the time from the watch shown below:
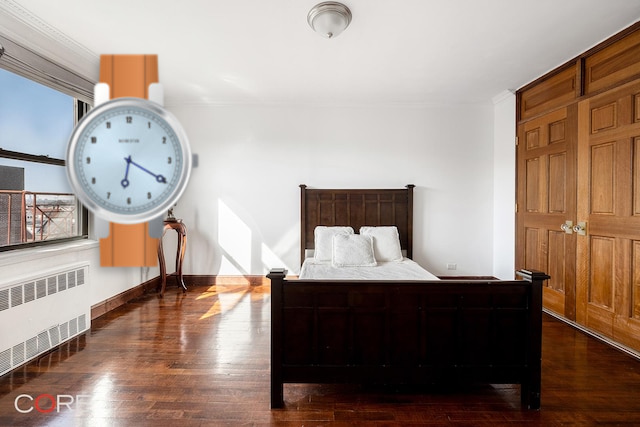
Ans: 6:20
